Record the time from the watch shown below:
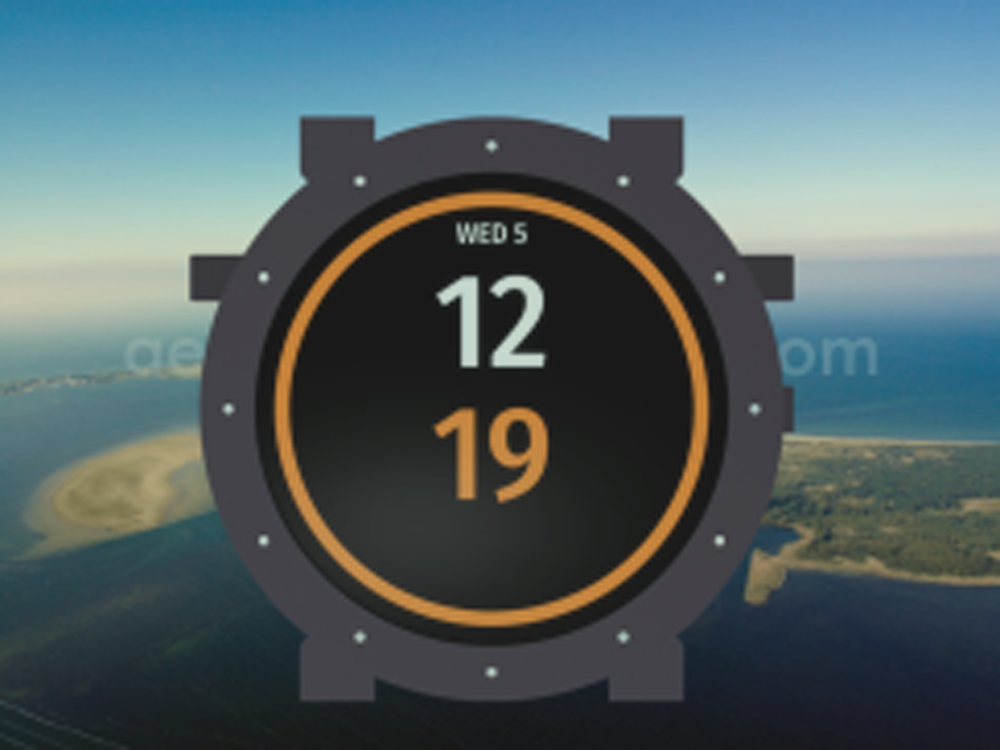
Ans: 12:19
